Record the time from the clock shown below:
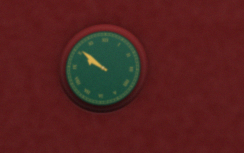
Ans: 9:51
